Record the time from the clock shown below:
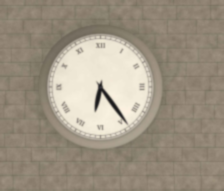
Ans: 6:24
